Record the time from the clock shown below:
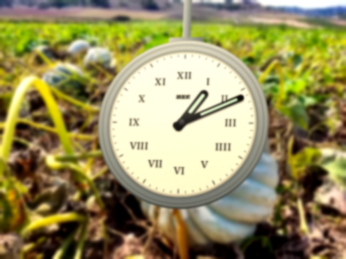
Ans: 1:11
